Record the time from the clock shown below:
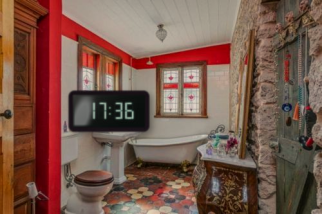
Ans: 17:36
